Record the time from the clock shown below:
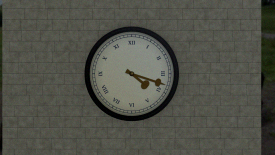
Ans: 4:18
